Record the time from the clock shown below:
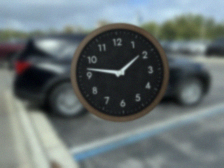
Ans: 1:47
